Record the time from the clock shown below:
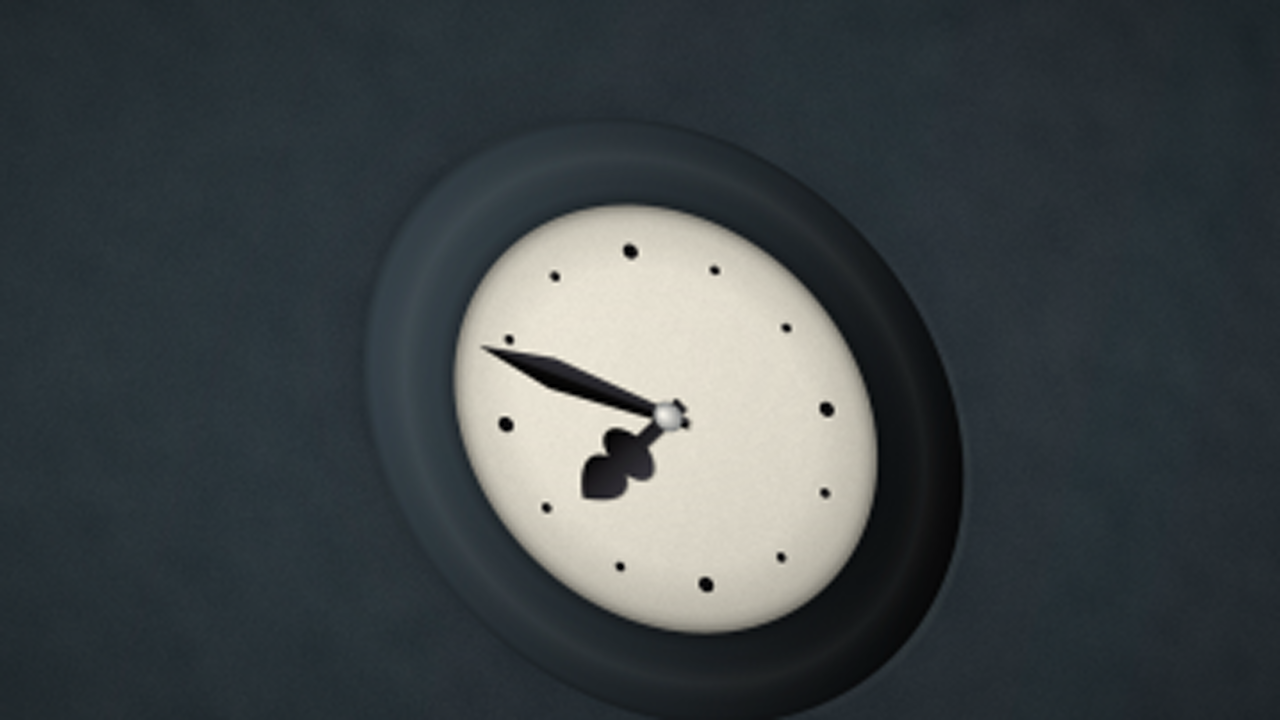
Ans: 7:49
